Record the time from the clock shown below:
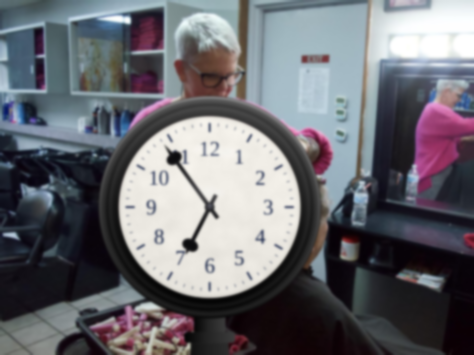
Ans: 6:54
